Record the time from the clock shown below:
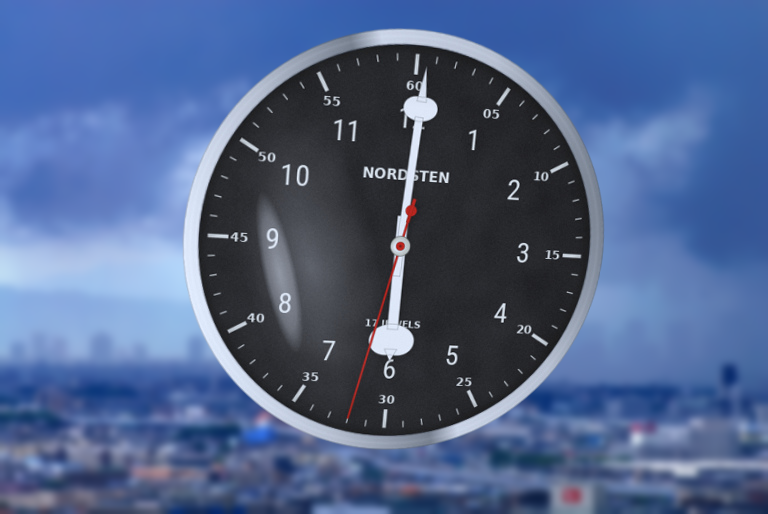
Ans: 6:00:32
